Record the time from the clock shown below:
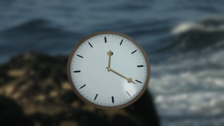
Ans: 12:21
